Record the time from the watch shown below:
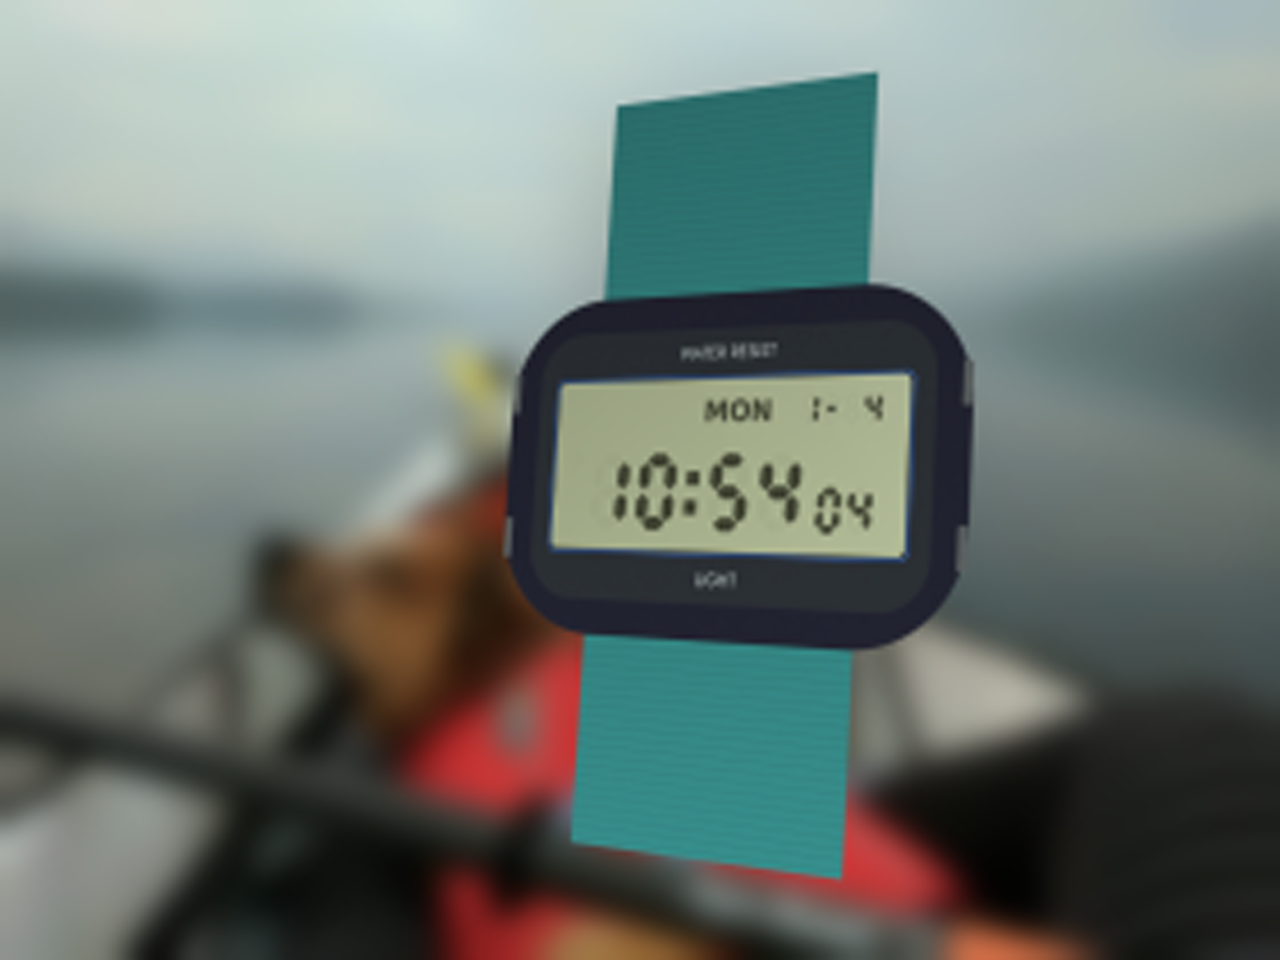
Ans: 10:54:04
